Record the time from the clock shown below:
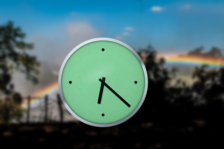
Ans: 6:22
